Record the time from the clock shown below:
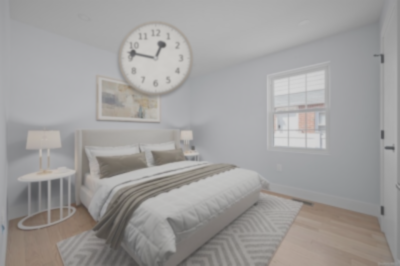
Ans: 12:47
